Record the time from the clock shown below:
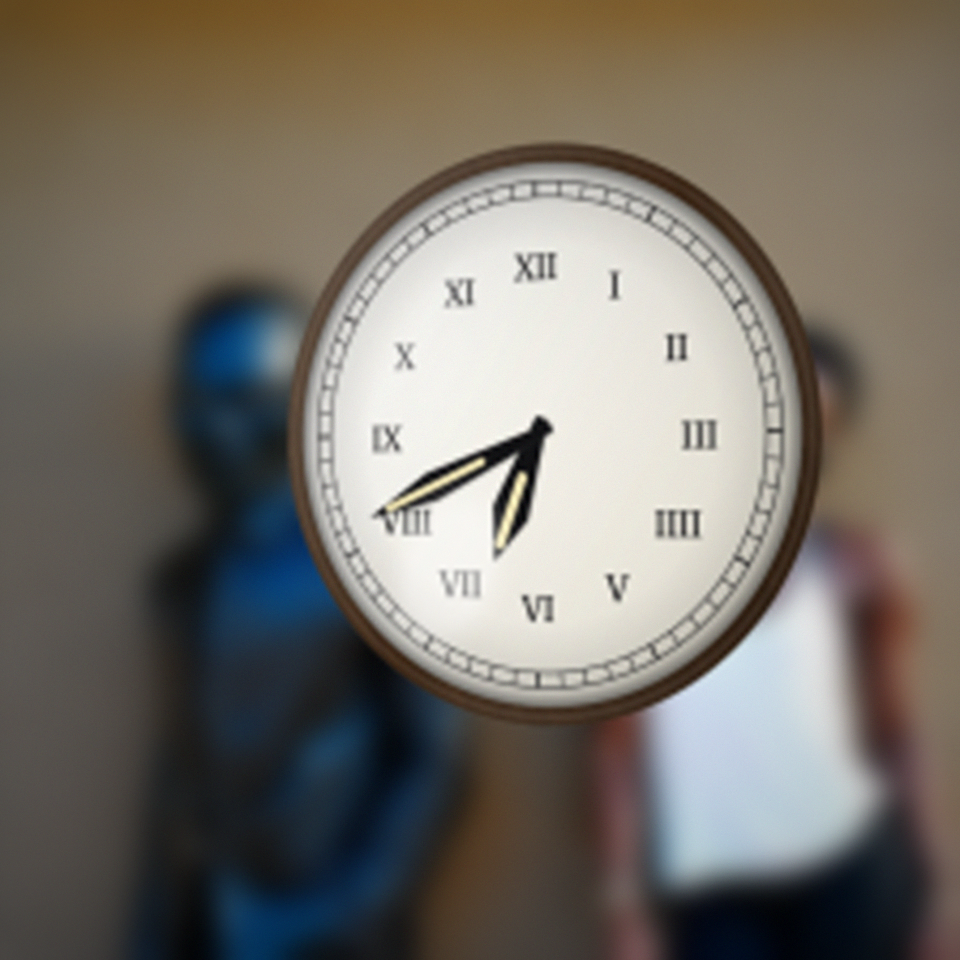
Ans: 6:41
